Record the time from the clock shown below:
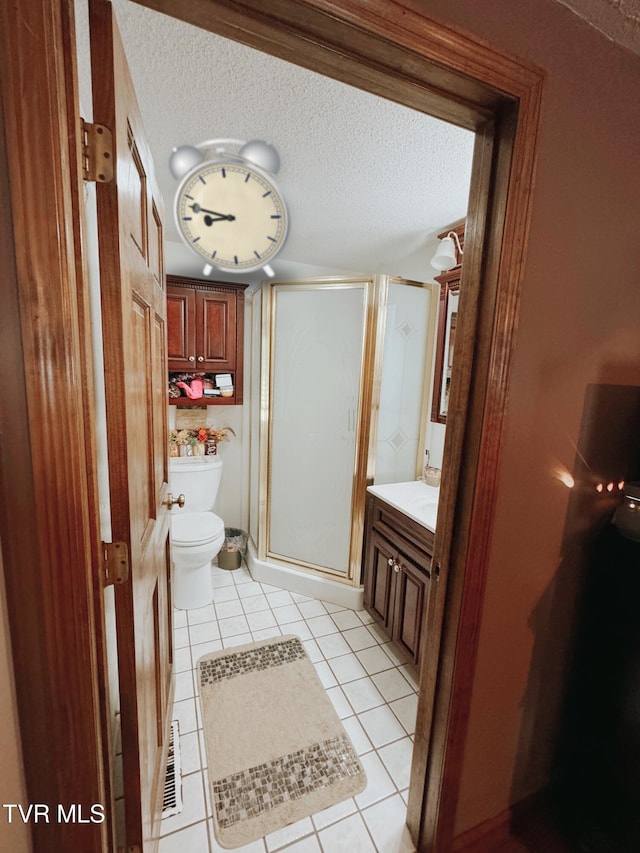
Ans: 8:48
